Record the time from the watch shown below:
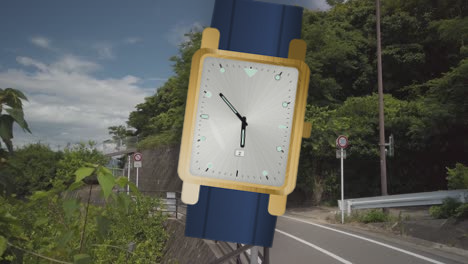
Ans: 5:52
